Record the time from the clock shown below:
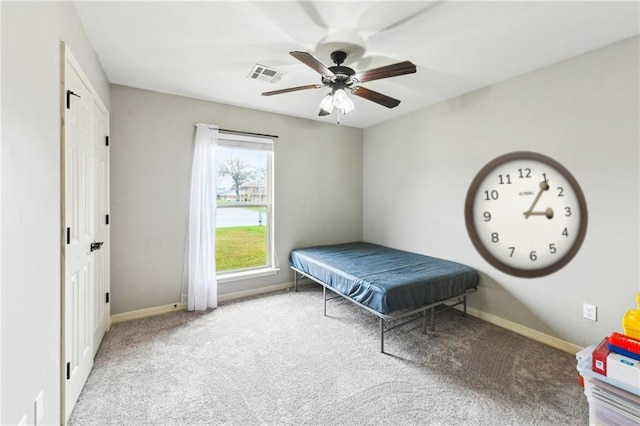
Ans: 3:06
